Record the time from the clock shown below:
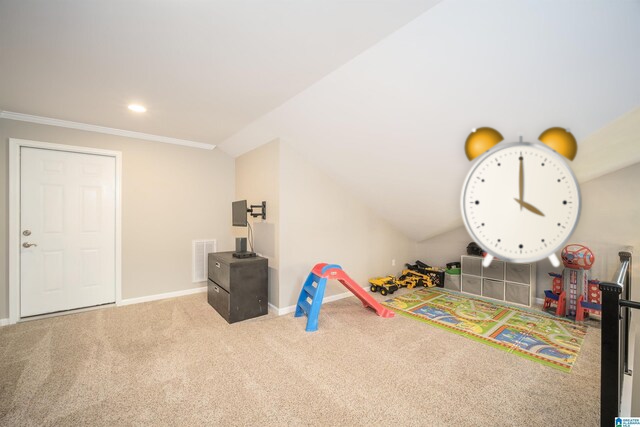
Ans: 4:00
